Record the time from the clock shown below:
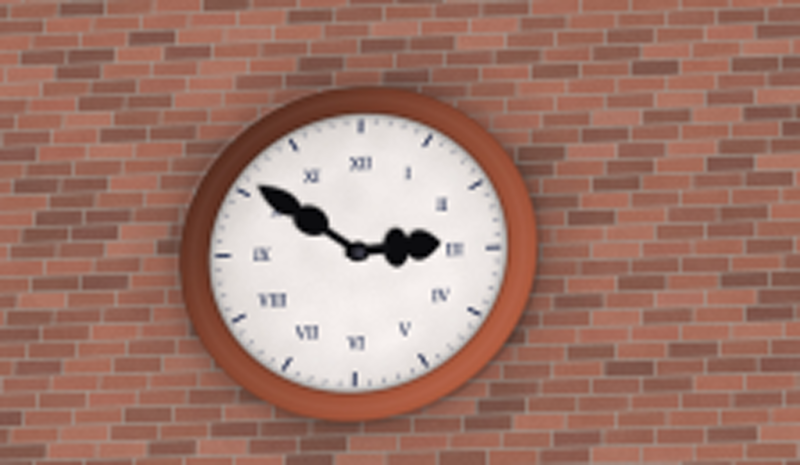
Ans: 2:51
